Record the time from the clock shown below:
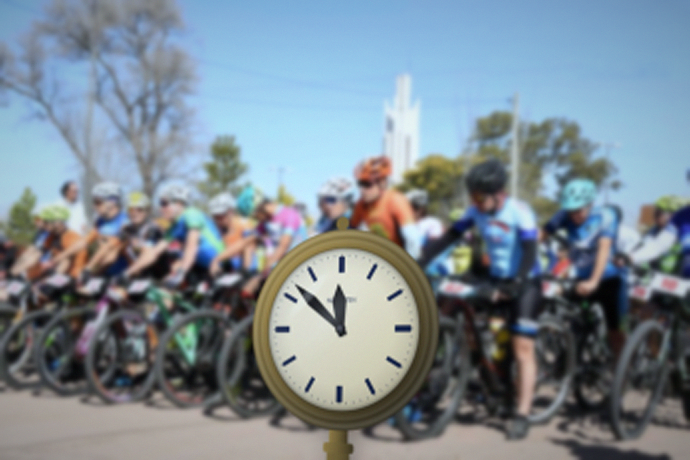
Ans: 11:52
